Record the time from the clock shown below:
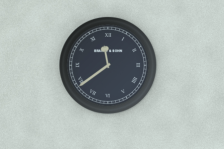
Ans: 11:39
